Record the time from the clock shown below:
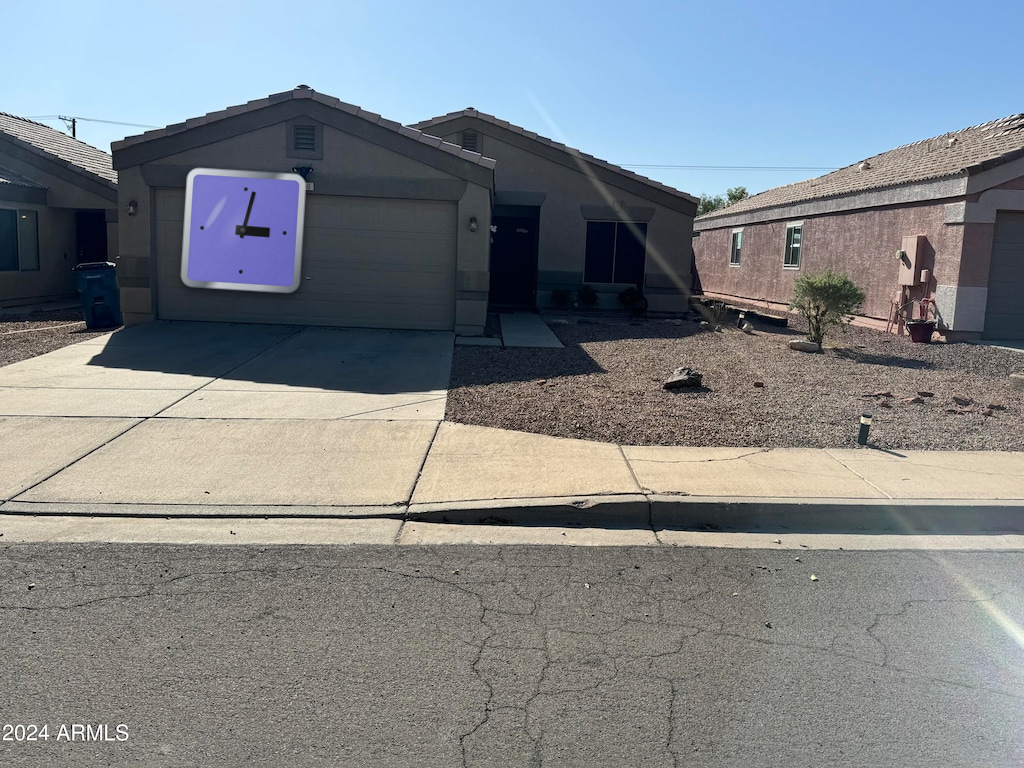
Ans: 3:02
